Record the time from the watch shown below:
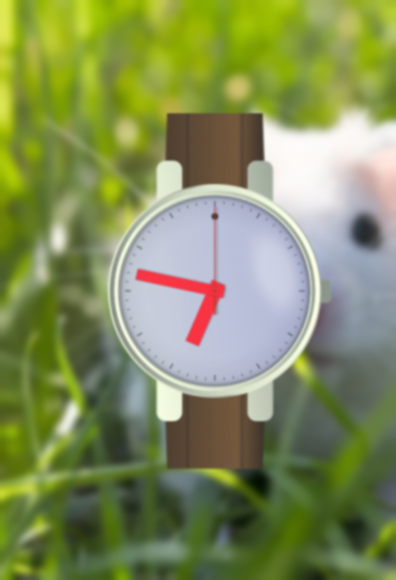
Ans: 6:47:00
